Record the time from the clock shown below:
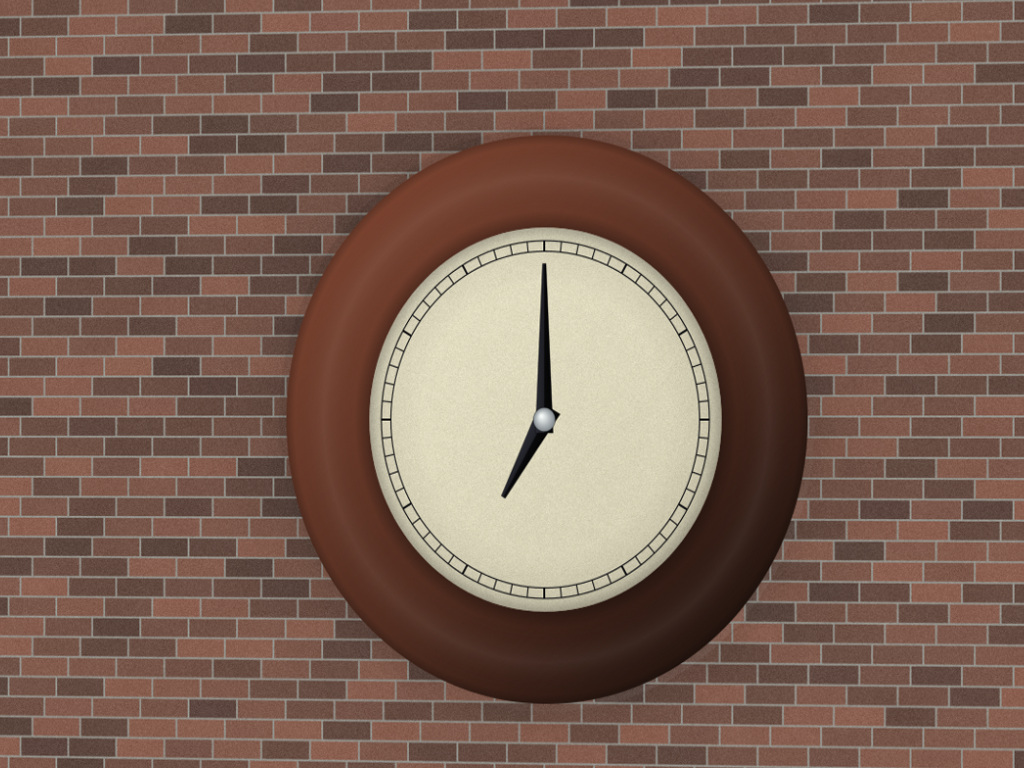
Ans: 7:00
